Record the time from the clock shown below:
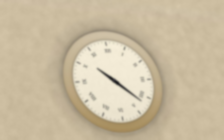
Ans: 10:22
